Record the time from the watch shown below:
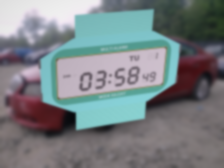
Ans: 3:58
